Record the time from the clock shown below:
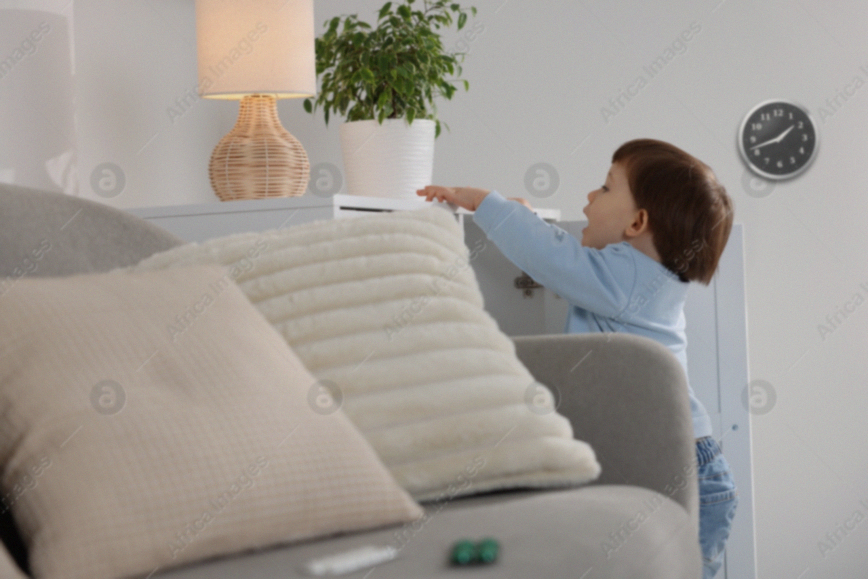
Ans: 1:42
